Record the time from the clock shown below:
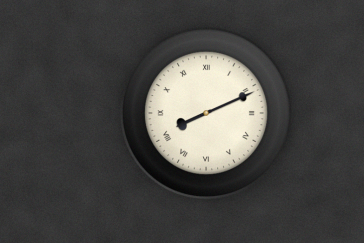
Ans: 8:11
